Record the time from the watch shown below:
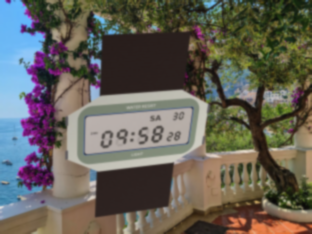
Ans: 9:58
